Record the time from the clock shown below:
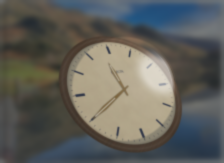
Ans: 11:40
